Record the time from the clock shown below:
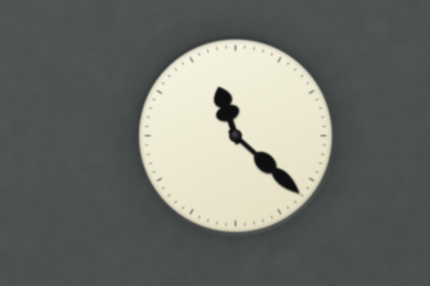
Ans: 11:22
